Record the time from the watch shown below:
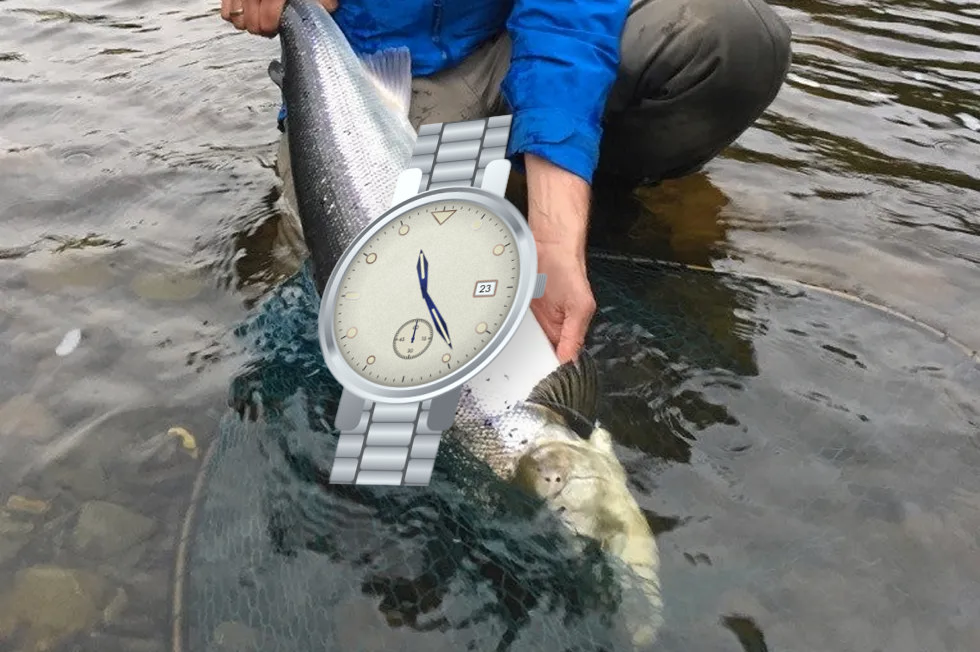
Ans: 11:24
